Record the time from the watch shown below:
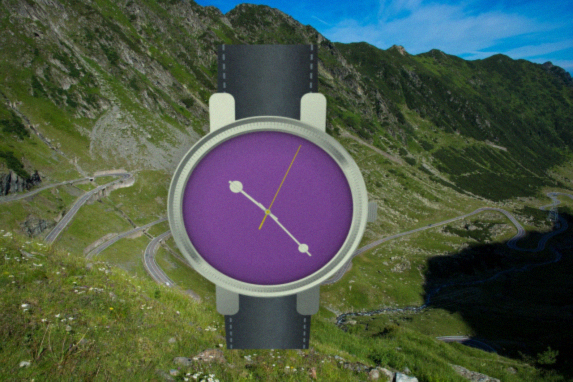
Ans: 10:23:04
